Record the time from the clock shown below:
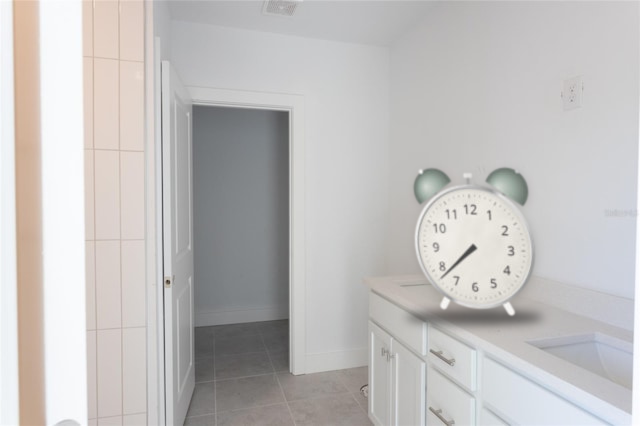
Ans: 7:38
